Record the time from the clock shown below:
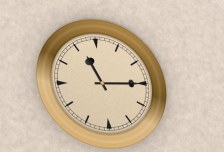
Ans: 11:15
